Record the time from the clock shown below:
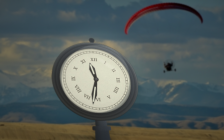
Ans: 11:32
